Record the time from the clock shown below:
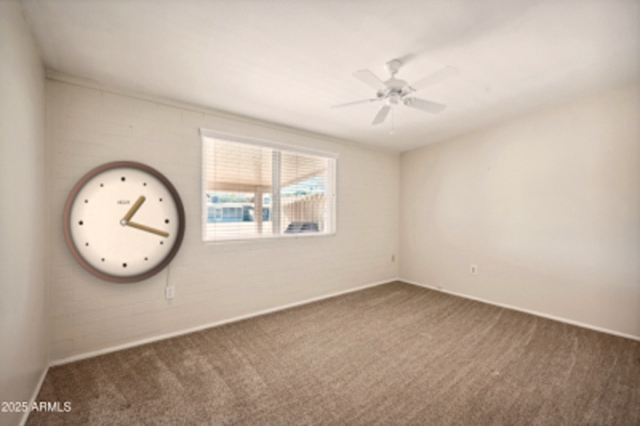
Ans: 1:18
